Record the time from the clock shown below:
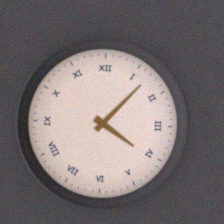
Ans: 4:07
